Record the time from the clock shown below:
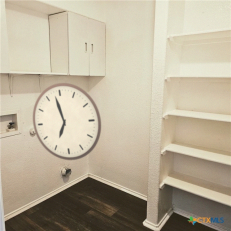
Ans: 6:58
